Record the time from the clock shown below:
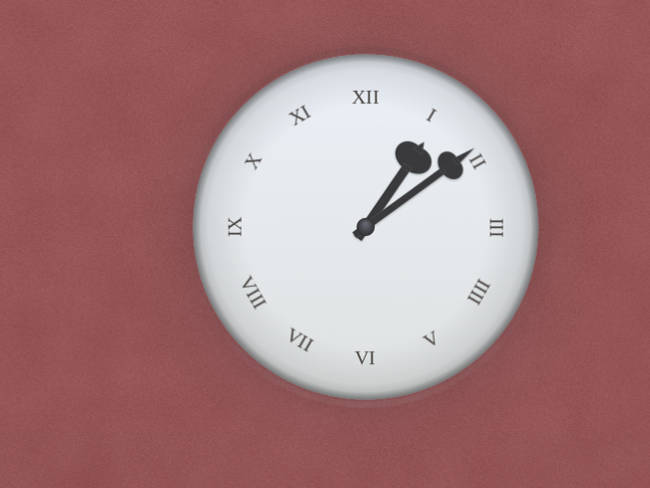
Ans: 1:09
